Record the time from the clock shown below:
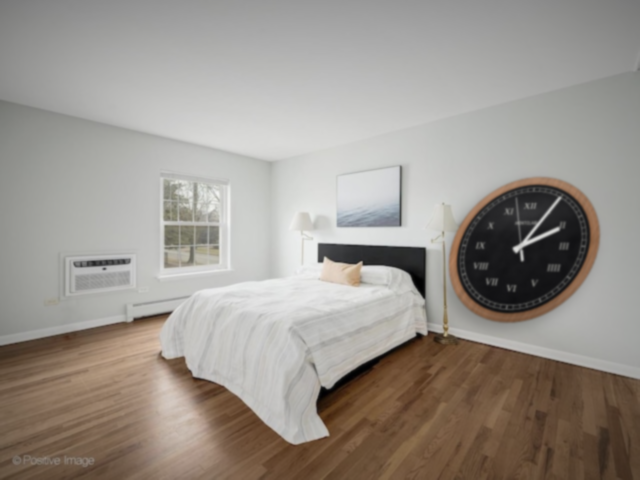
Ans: 2:04:57
